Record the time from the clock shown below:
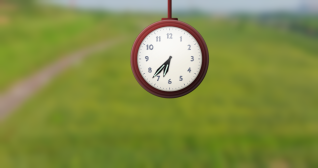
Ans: 6:37
